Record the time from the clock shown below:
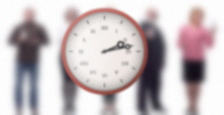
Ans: 2:13
